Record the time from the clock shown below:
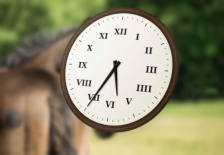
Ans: 5:35
